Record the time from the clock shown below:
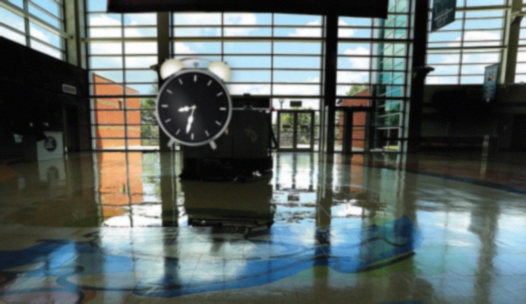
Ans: 8:32
